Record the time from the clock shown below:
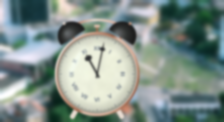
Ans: 11:02
